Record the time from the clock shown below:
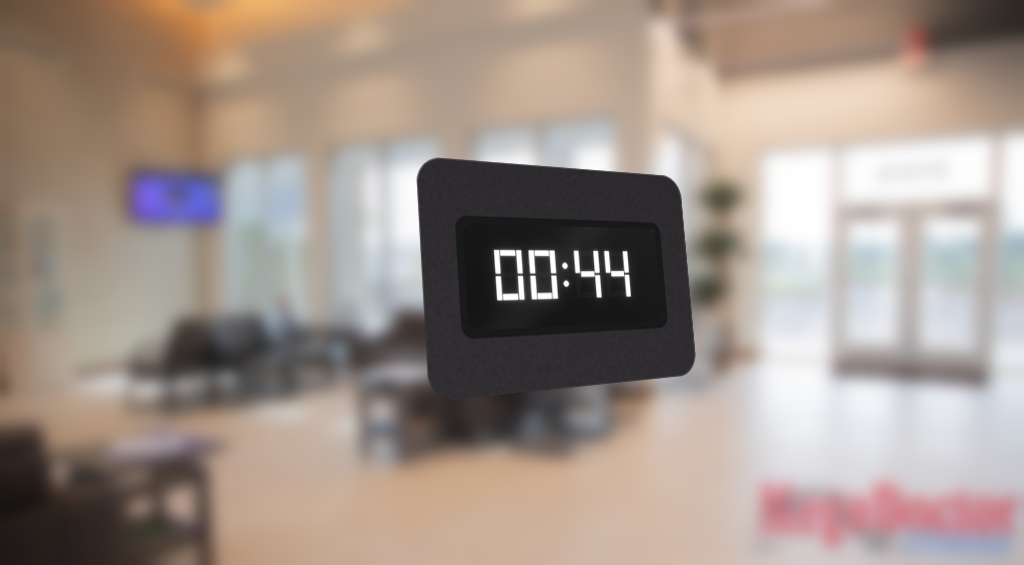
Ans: 0:44
